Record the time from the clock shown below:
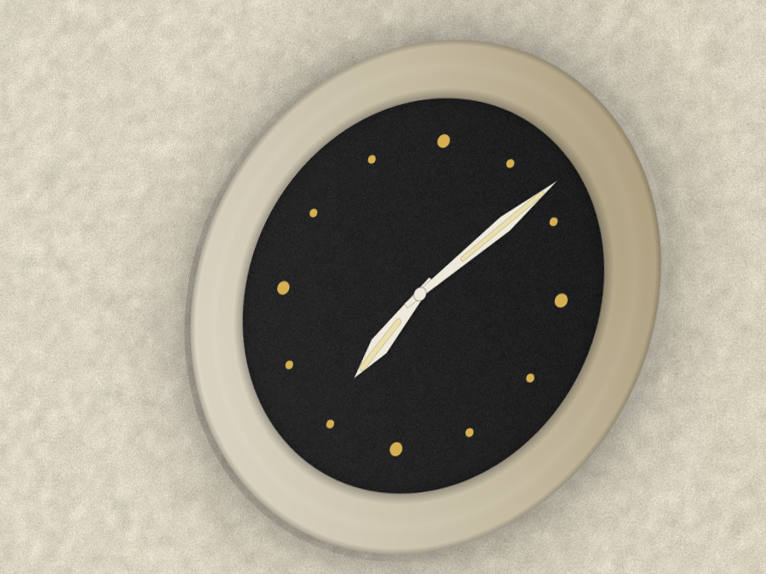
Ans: 7:08
